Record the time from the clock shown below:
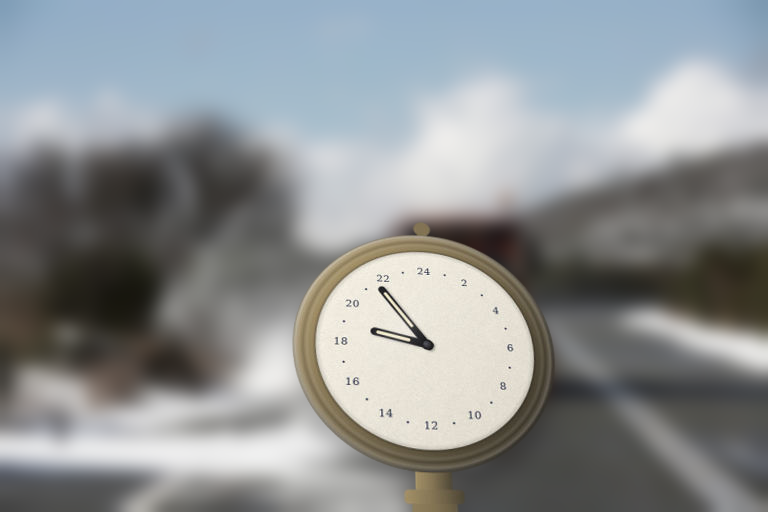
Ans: 18:54
